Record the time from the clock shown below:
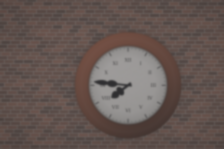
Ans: 7:46
